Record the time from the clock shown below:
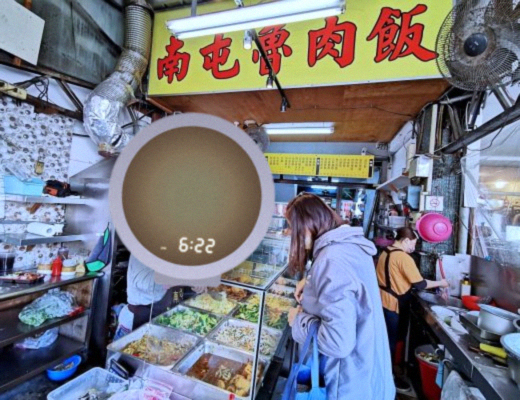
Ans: 6:22
